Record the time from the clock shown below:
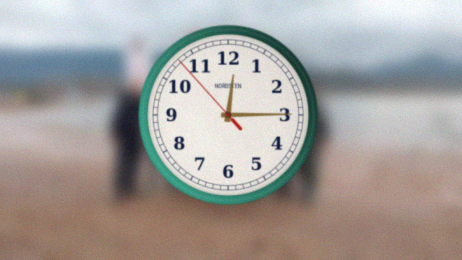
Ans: 12:14:53
